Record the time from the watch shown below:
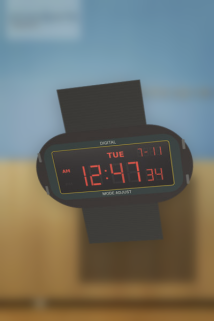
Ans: 12:47:34
